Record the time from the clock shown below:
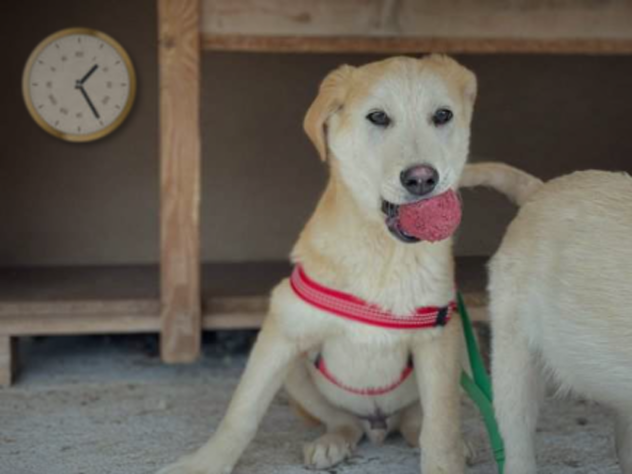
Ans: 1:25
